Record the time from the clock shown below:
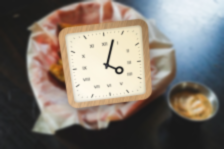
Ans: 4:03
